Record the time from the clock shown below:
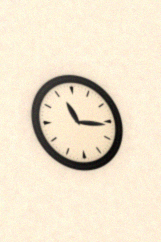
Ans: 11:16
